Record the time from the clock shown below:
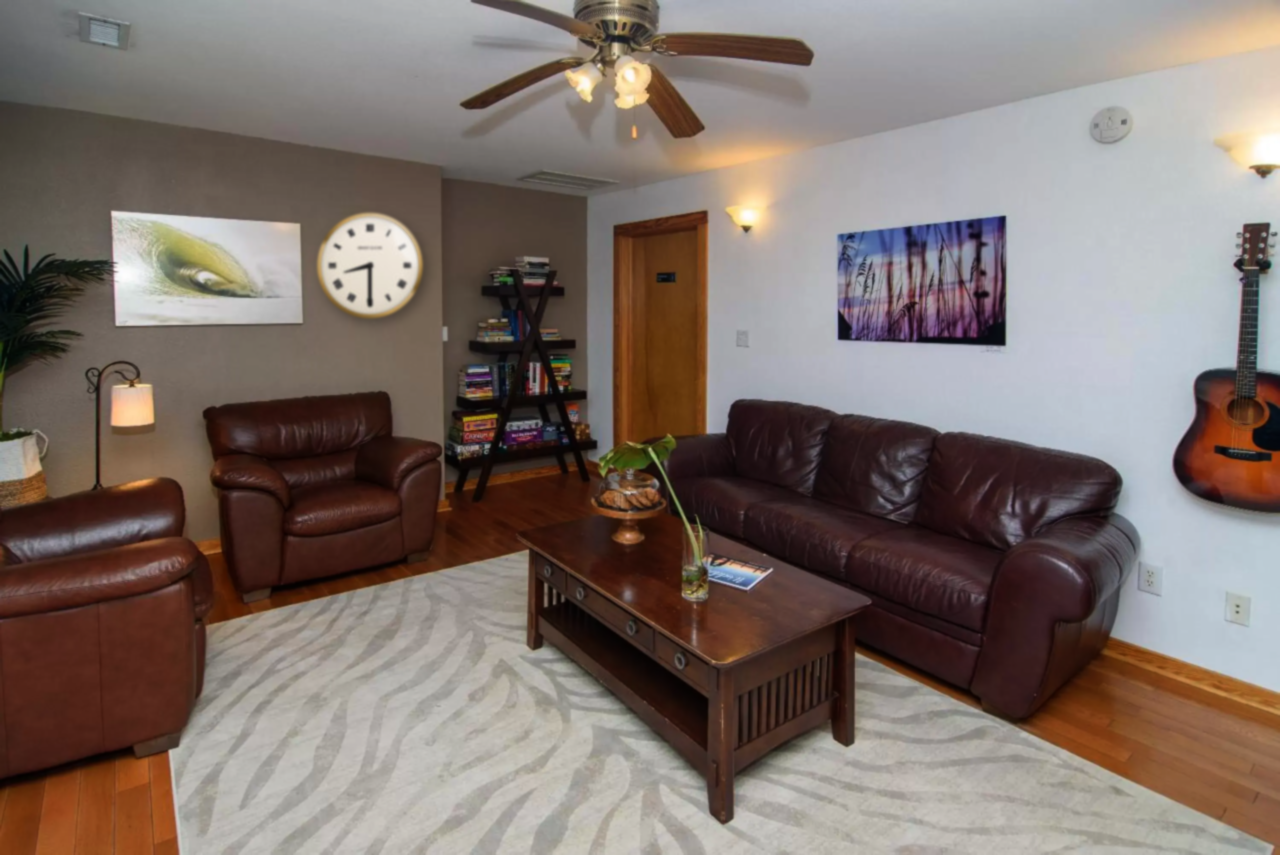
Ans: 8:30
